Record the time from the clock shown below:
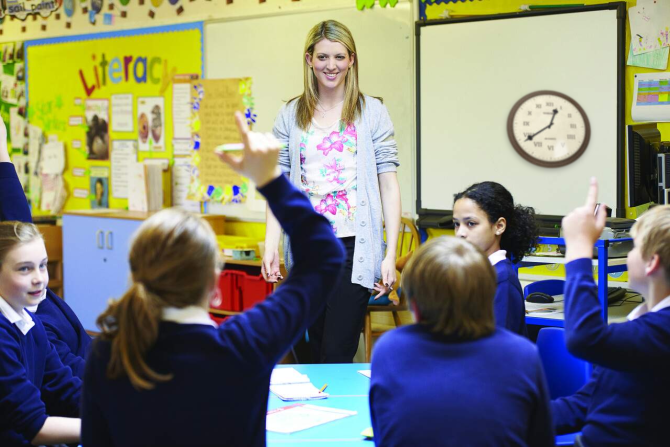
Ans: 12:39
